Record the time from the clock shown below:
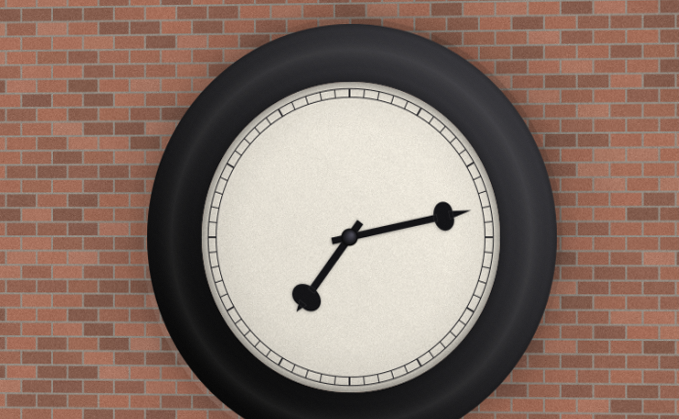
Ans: 7:13
